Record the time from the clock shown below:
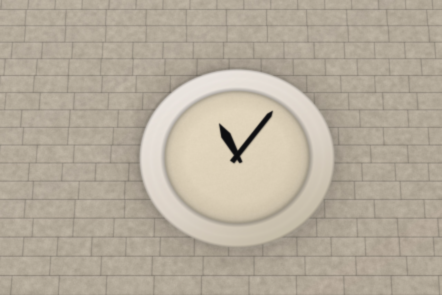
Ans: 11:06
